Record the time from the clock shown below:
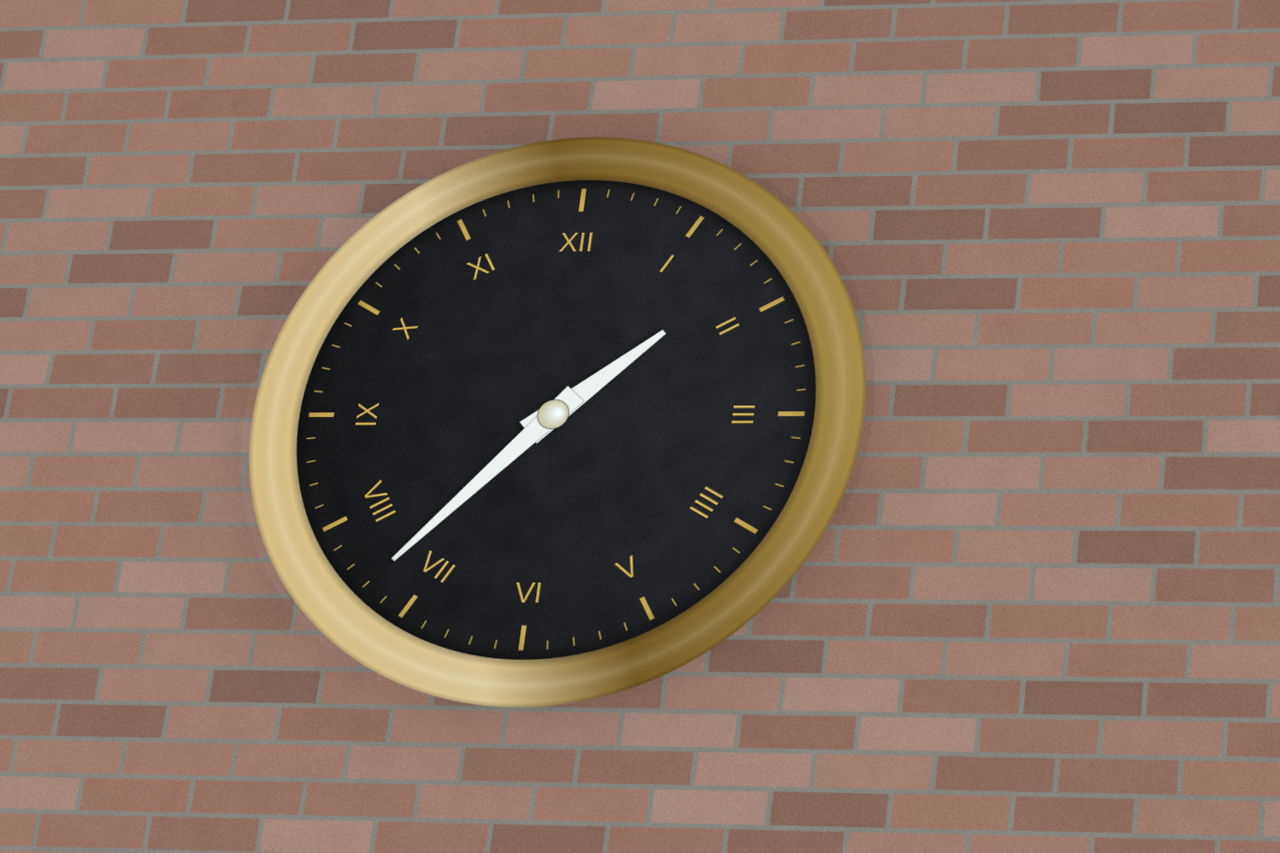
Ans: 1:37
